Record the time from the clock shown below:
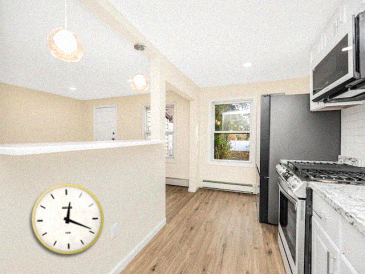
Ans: 12:19
